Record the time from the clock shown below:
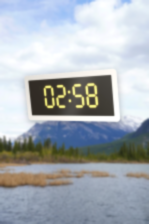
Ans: 2:58
